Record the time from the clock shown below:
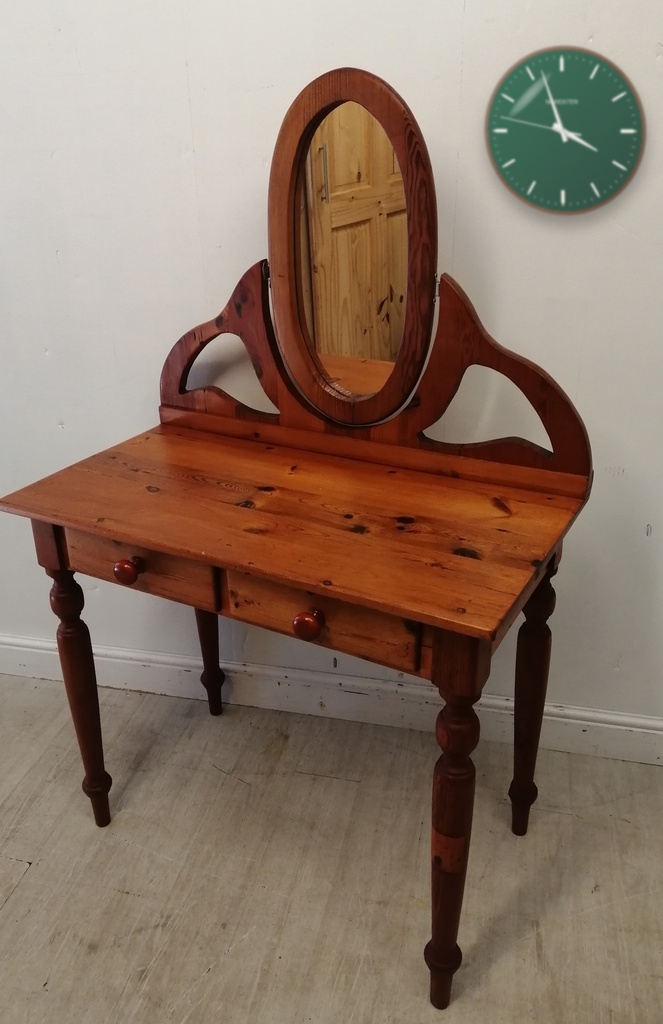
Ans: 3:56:47
